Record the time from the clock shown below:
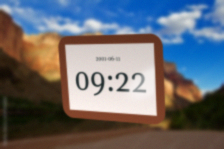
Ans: 9:22
